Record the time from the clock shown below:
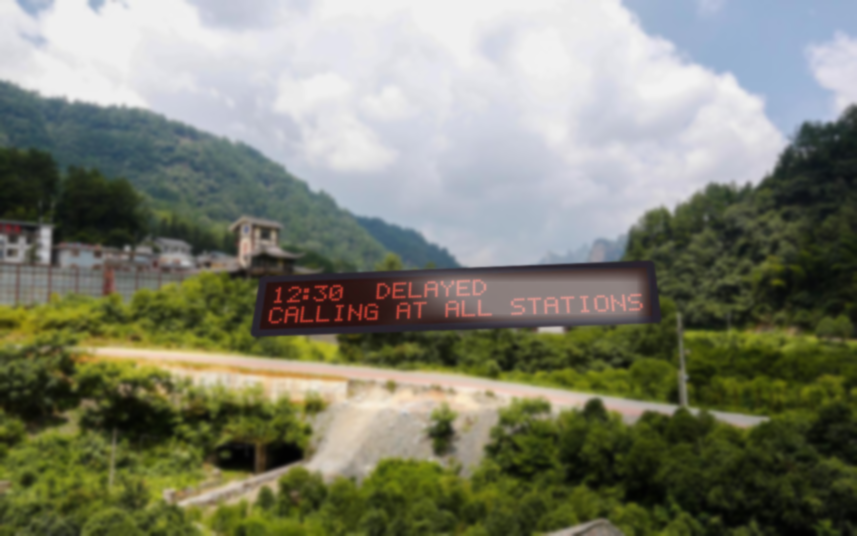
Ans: 12:30
